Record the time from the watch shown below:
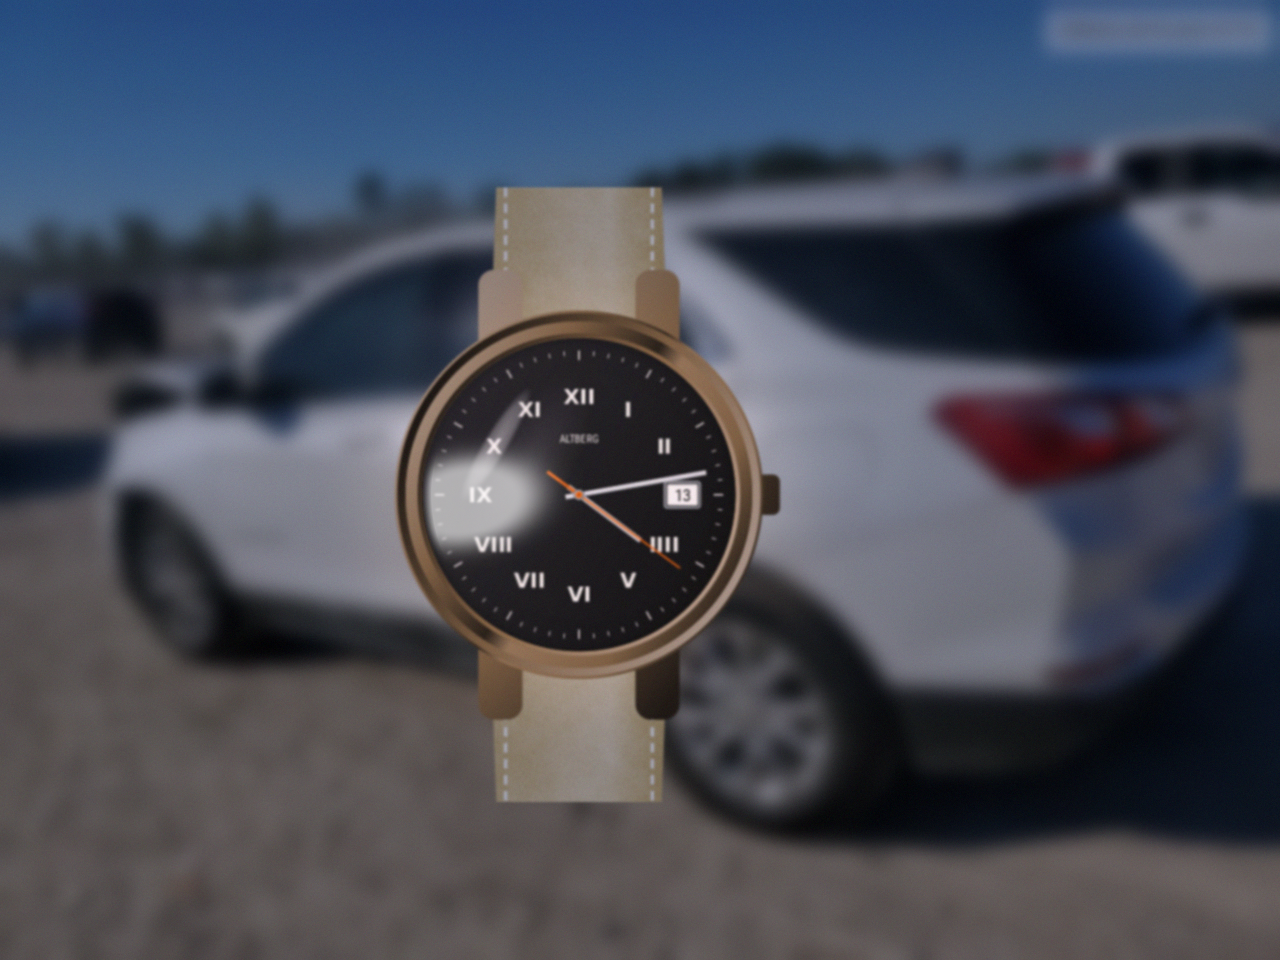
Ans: 4:13:21
